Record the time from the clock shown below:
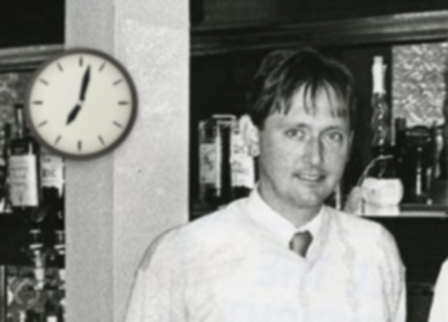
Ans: 7:02
